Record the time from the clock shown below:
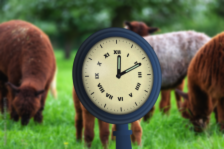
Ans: 12:11
